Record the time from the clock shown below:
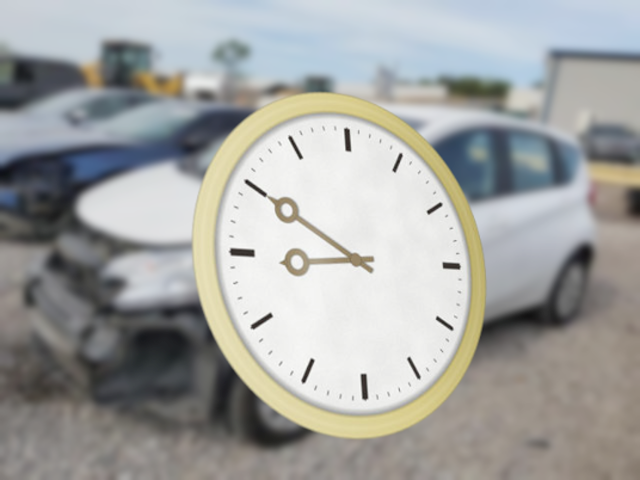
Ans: 8:50
